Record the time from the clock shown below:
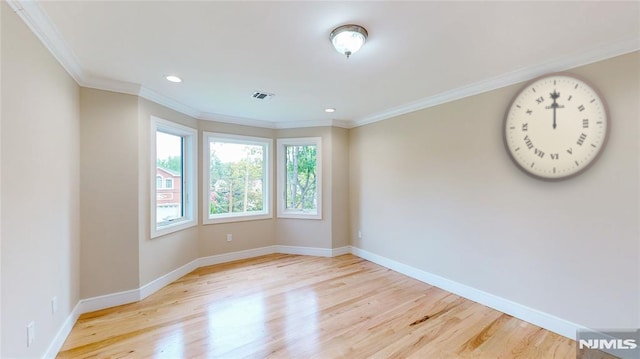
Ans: 12:00
